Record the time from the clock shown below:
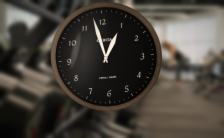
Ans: 12:58
